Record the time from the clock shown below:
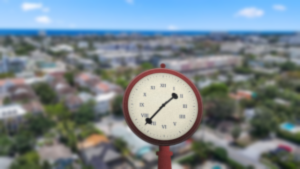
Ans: 1:37
